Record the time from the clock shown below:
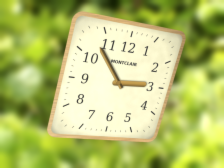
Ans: 2:53
